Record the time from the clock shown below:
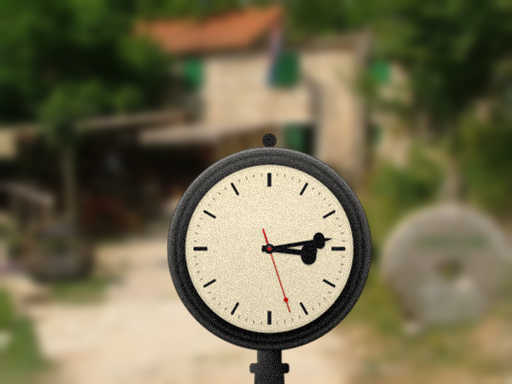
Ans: 3:13:27
